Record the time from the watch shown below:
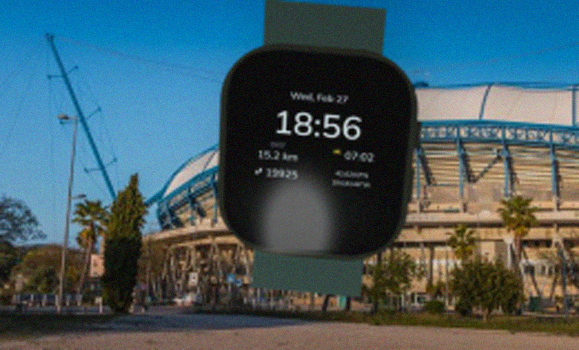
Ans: 18:56
